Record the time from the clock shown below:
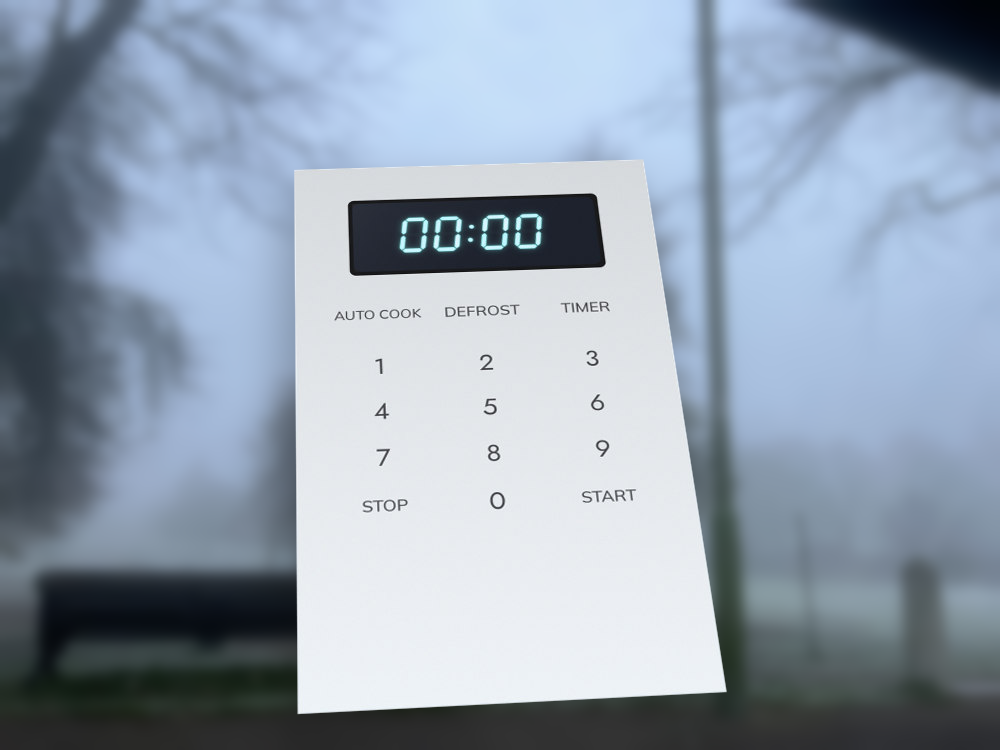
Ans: 0:00
